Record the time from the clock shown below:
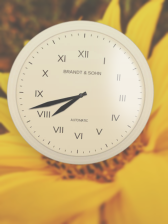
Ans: 7:42
